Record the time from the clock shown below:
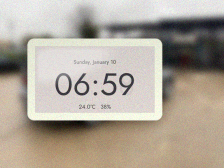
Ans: 6:59
